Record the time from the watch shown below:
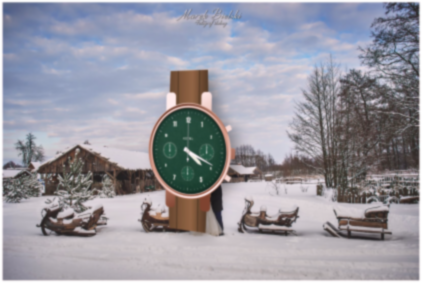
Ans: 4:19
